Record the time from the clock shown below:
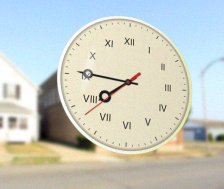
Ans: 7:45:38
